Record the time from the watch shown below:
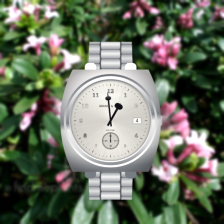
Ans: 12:59
